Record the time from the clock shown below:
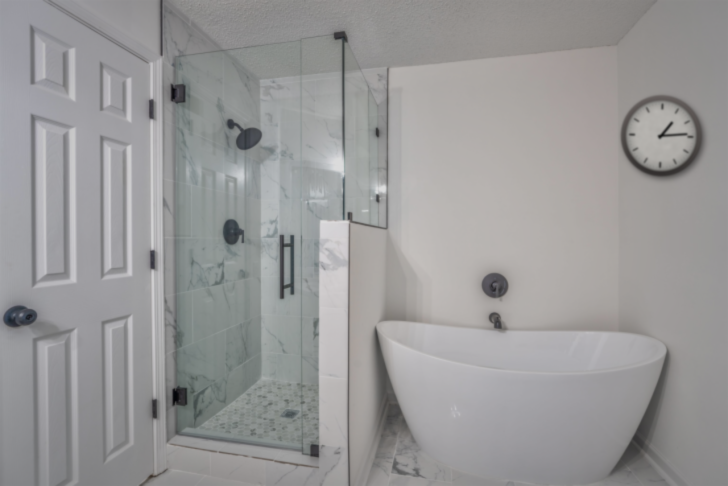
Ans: 1:14
